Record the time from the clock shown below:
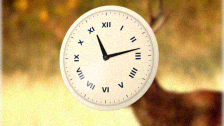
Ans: 11:13
